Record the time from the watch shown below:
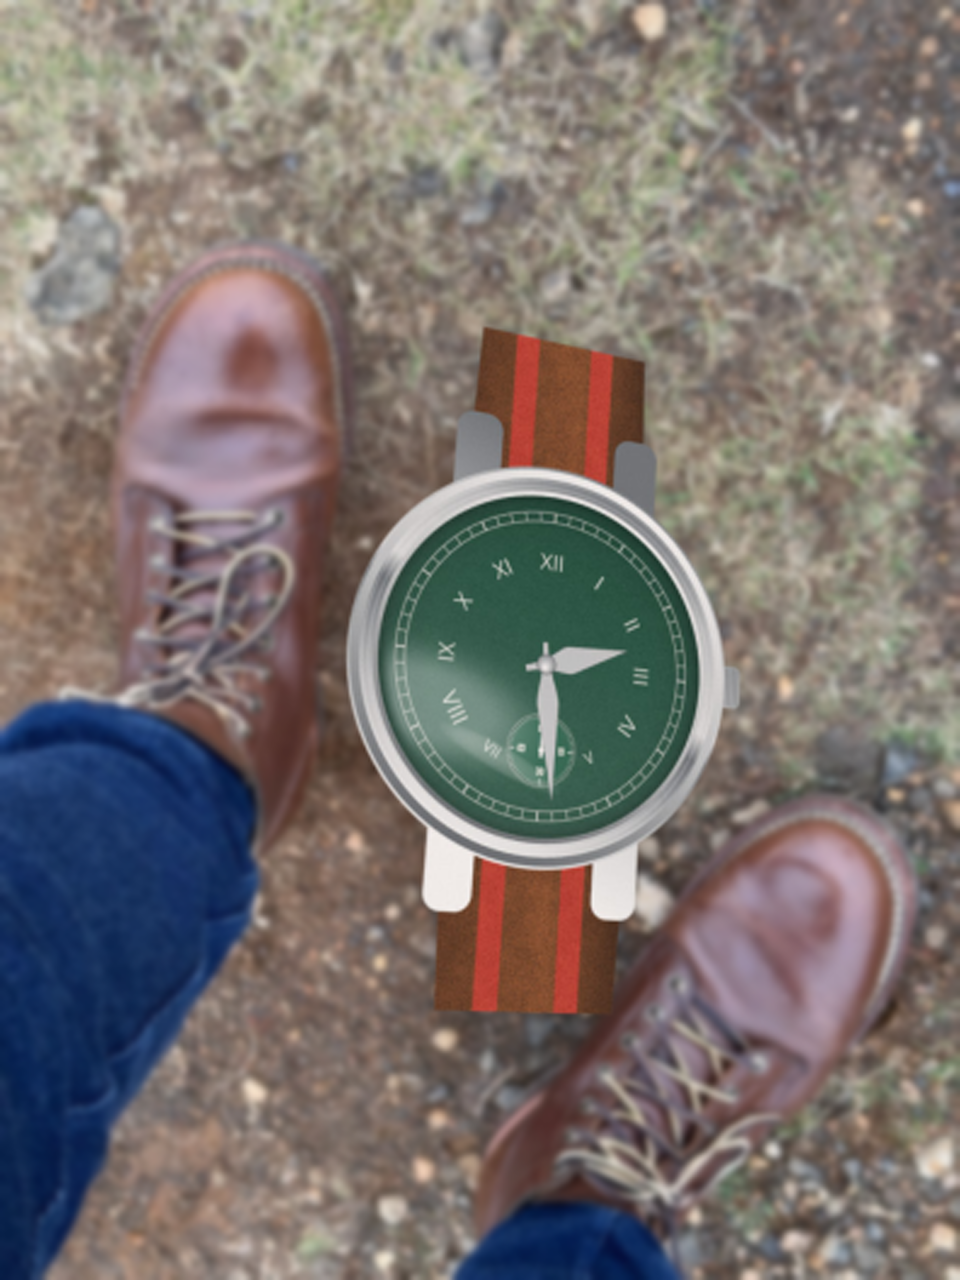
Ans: 2:29
